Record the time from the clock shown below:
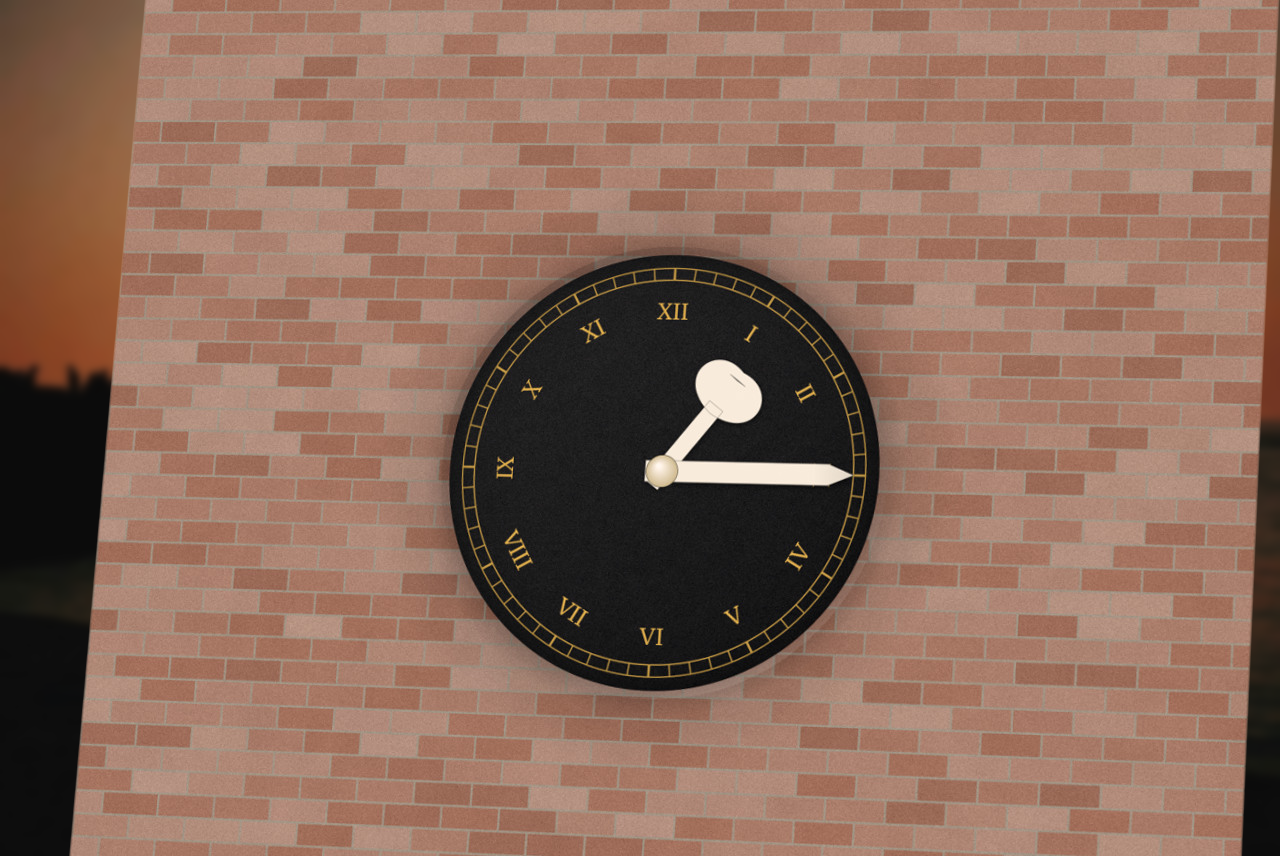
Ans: 1:15
